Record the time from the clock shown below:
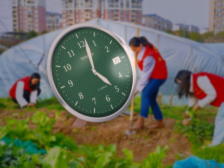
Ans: 5:02
